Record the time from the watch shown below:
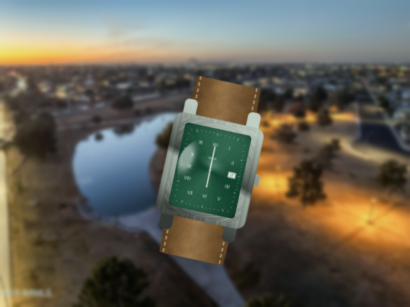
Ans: 6:00
